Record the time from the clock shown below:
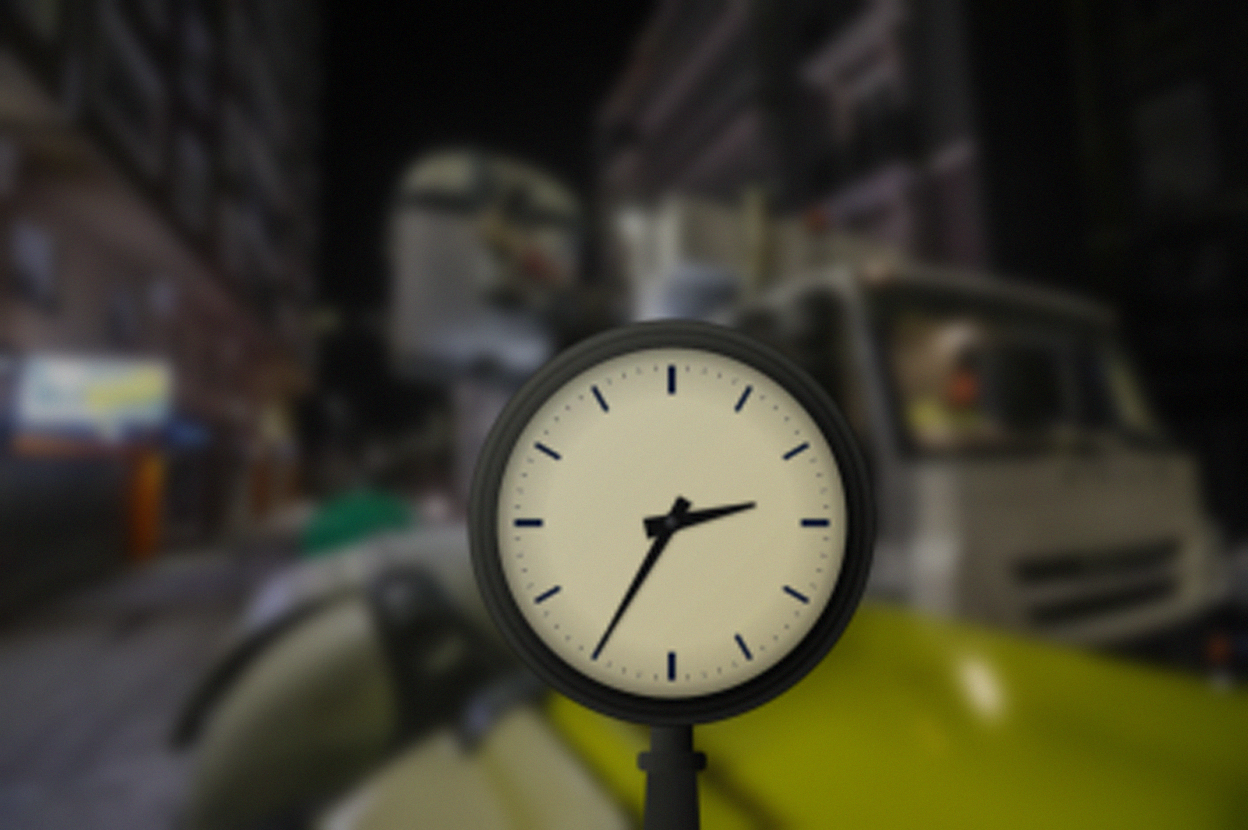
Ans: 2:35
